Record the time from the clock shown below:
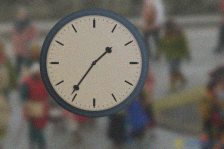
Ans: 1:36
